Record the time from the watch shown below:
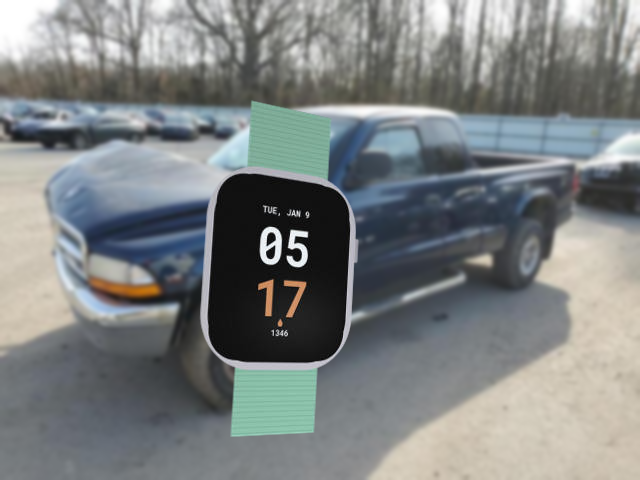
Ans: 5:17
